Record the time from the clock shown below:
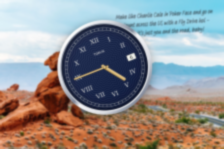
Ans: 4:45
